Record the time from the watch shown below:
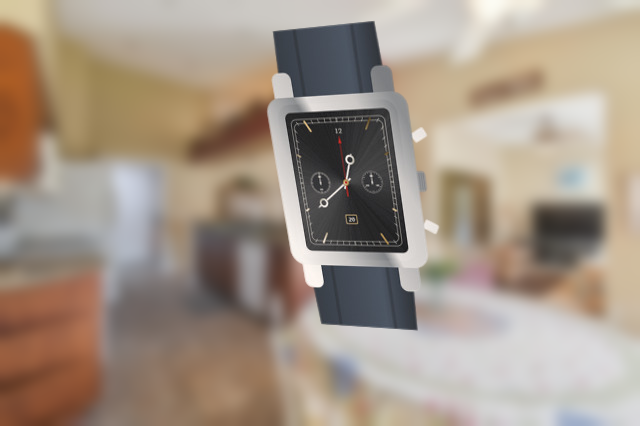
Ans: 12:39
